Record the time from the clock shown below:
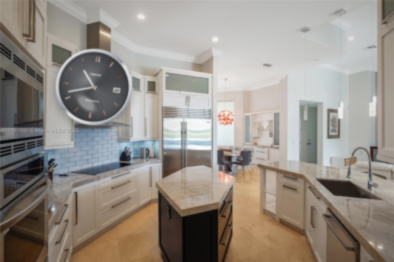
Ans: 10:42
